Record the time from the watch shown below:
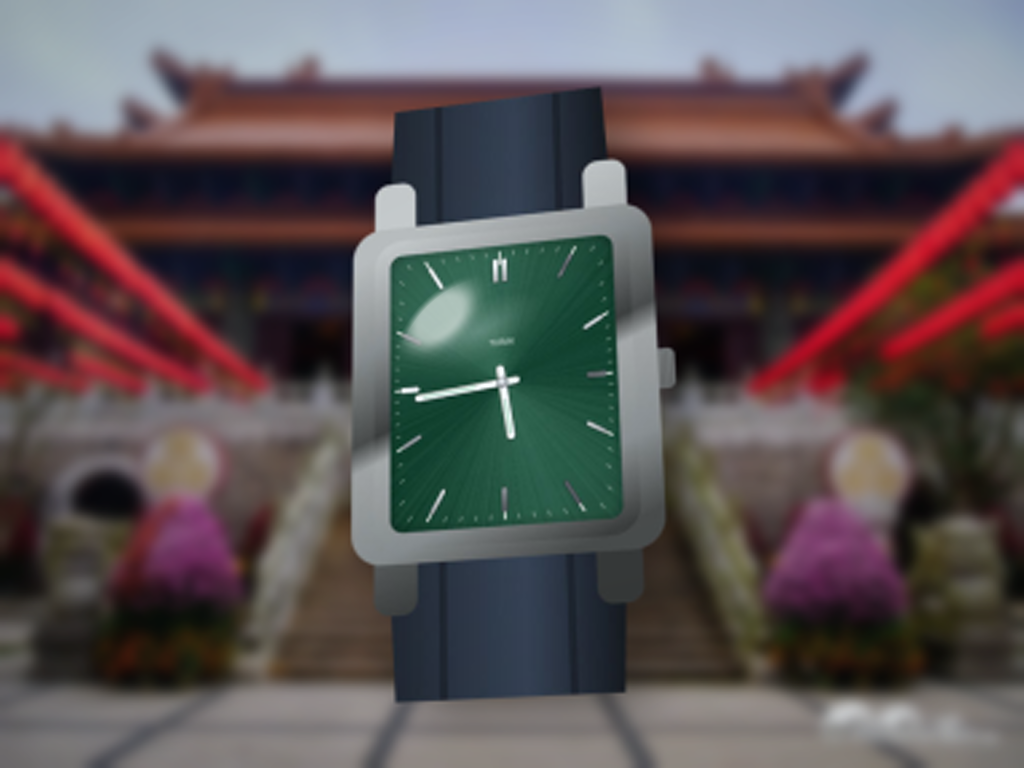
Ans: 5:44
